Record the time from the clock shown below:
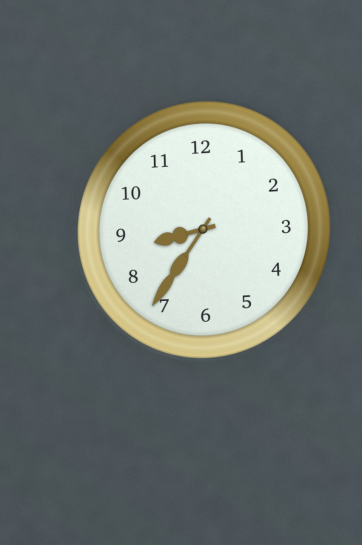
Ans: 8:36
